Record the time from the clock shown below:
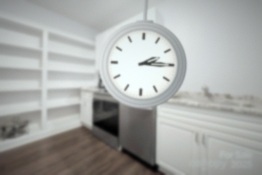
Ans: 2:15
